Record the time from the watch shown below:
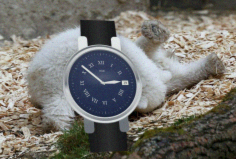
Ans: 2:52
